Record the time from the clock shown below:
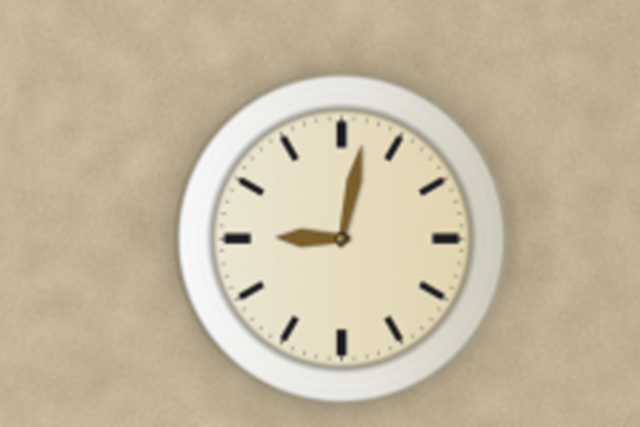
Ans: 9:02
